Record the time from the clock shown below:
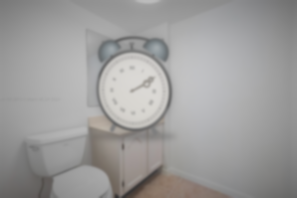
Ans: 2:10
